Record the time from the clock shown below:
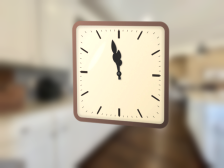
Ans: 11:58
